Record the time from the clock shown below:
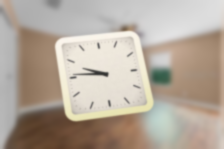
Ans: 9:46
